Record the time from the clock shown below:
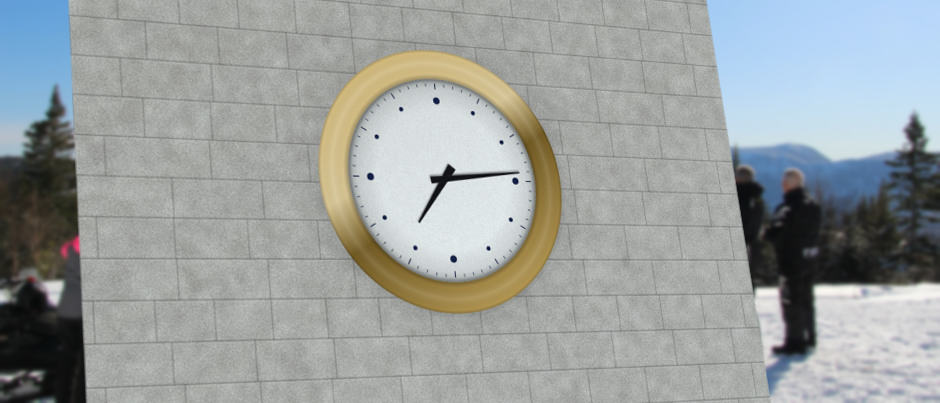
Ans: 7:14
